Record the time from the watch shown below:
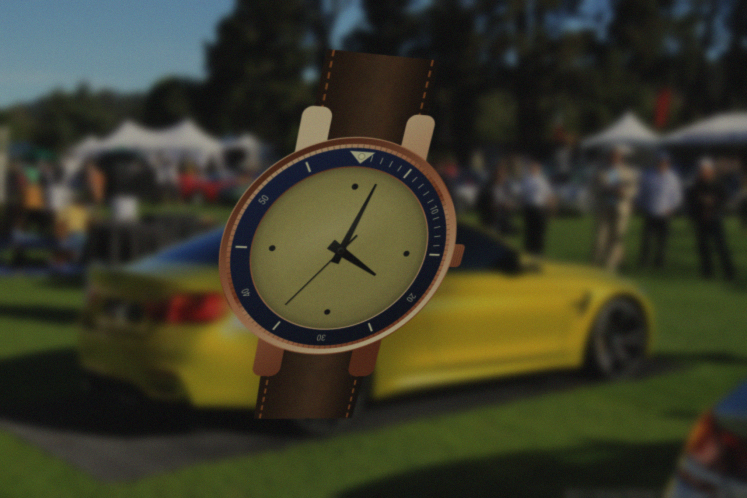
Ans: 4:02:36
